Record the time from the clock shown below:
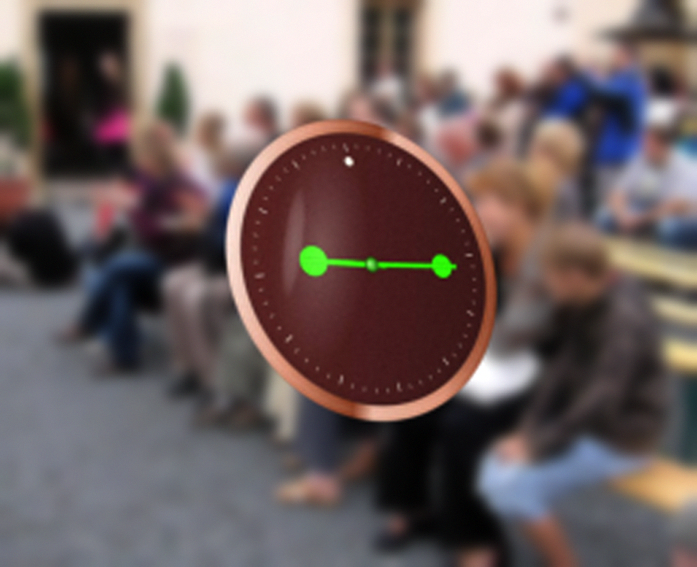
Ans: 9:16
